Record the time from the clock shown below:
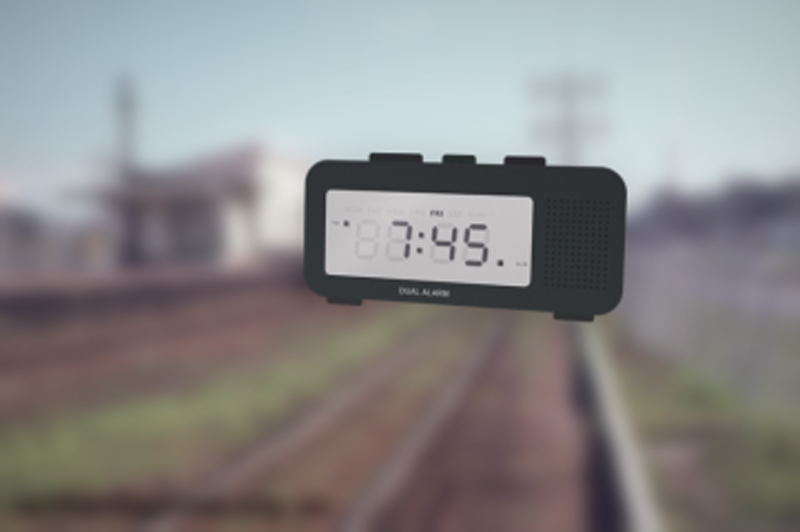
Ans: 7:45
